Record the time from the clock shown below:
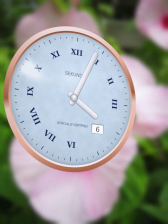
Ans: 4:04
